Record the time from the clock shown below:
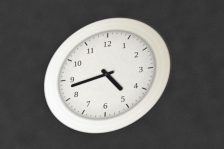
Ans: 4:43
